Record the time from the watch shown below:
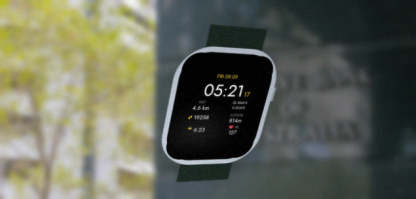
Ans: 5:21
